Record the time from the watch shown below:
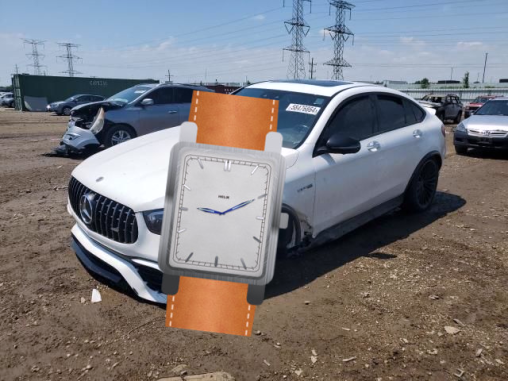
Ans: 9:10
